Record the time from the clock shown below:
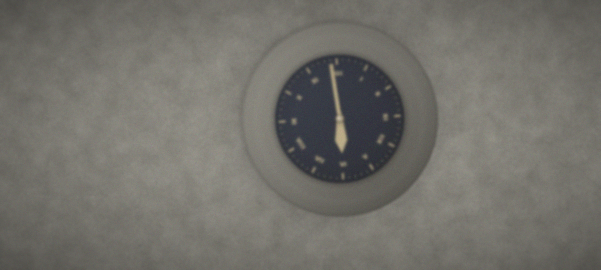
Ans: 5:59
